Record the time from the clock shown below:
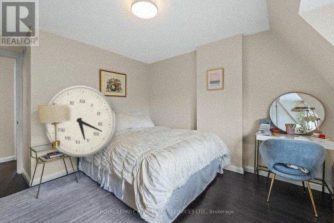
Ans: 5:18
